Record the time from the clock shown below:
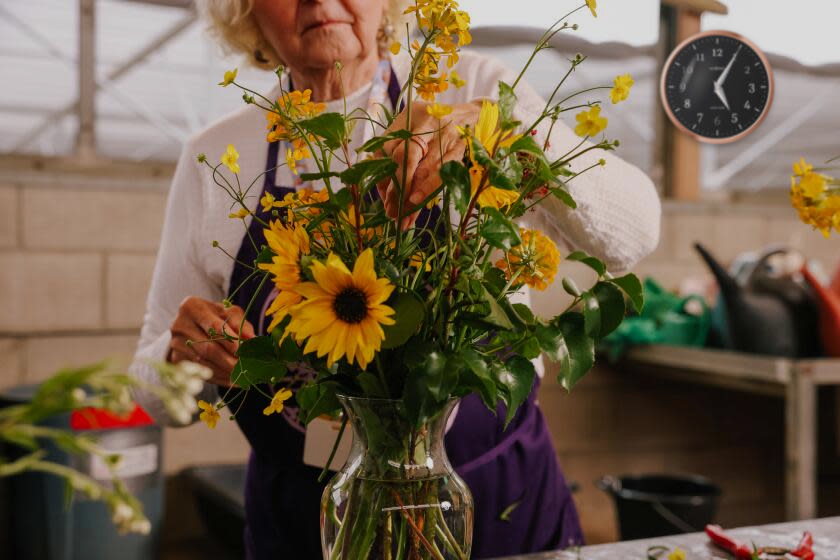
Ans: 5:05
